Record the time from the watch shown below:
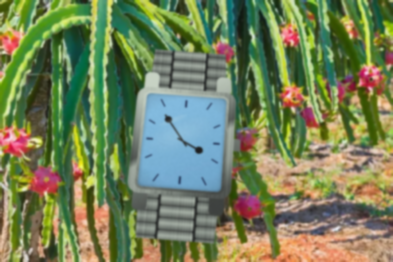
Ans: 3:54
